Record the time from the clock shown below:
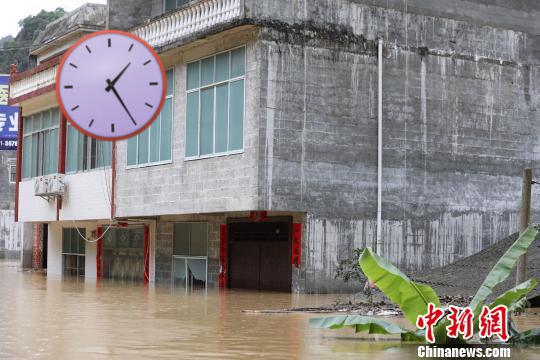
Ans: 1:25
